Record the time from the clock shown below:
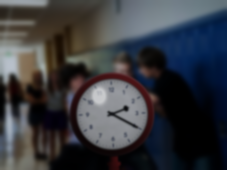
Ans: 2:20
